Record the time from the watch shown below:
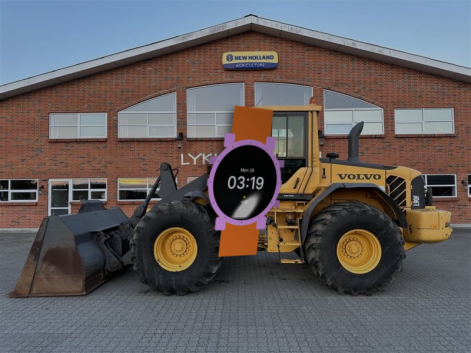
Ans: 3:19
